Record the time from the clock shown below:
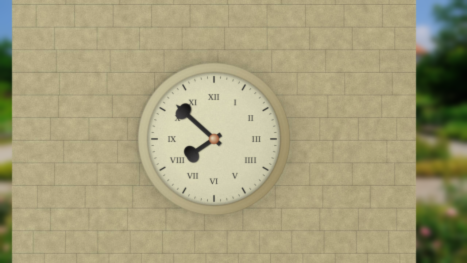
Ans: 7:52
